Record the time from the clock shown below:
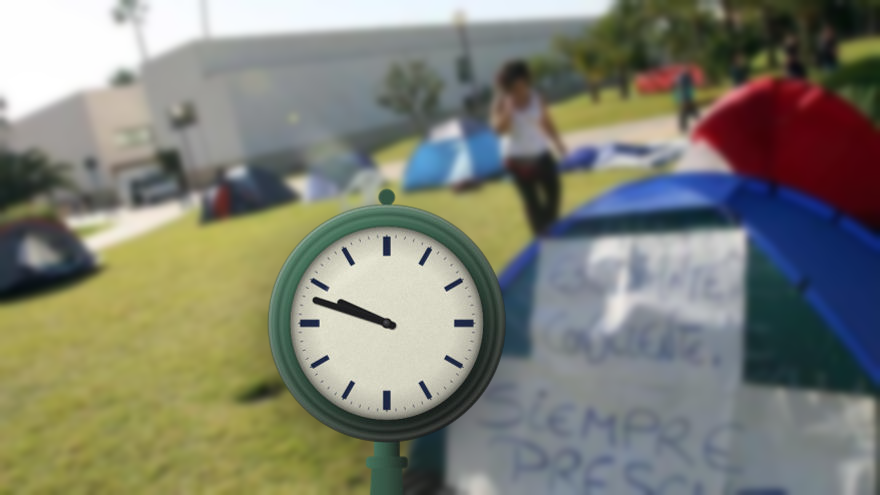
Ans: 9:48
